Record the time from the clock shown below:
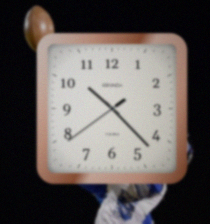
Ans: 10:22:39
